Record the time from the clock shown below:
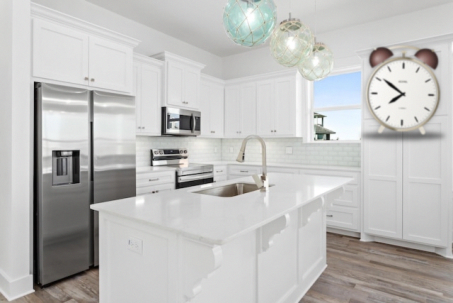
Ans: 7:51
